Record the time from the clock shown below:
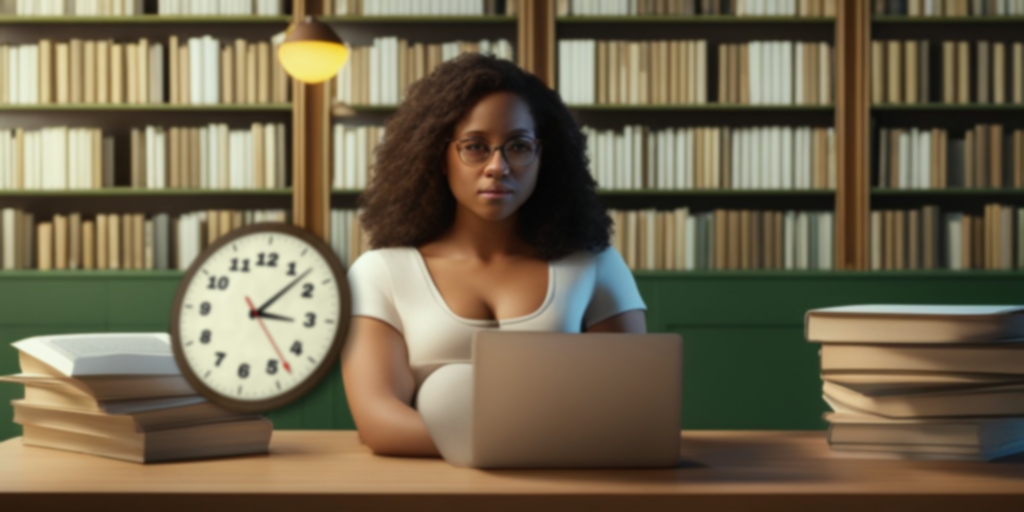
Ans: 3:07:23
